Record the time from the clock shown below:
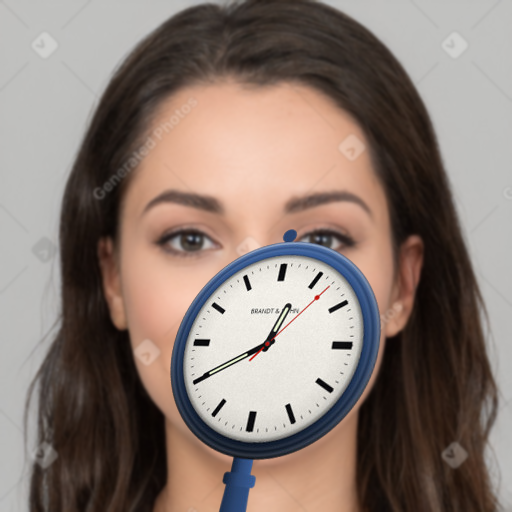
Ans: 12:40:07
